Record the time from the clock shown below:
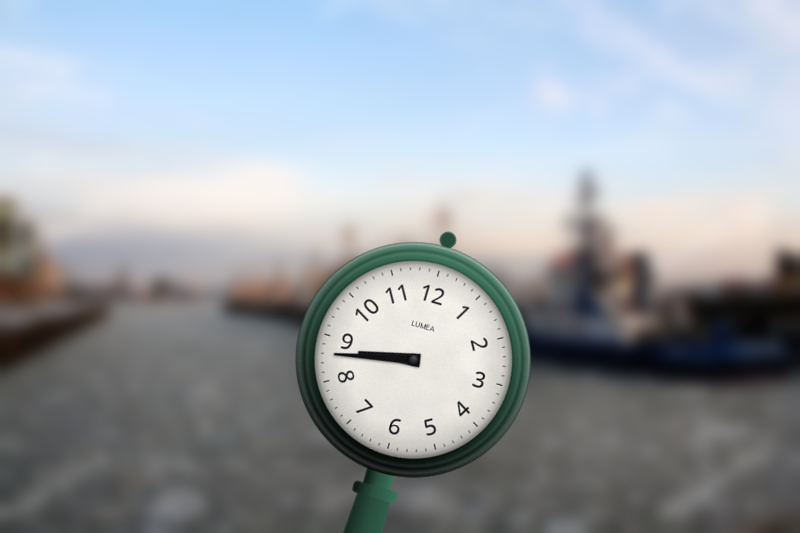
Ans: 8:43
